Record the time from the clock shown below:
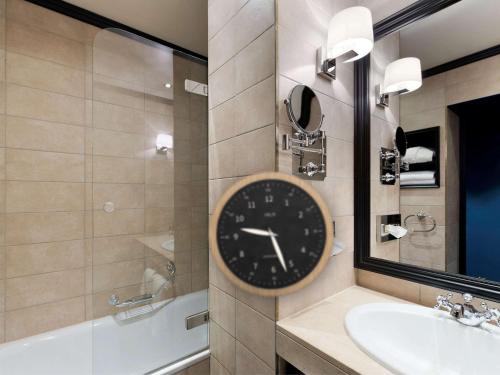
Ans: 9:27
